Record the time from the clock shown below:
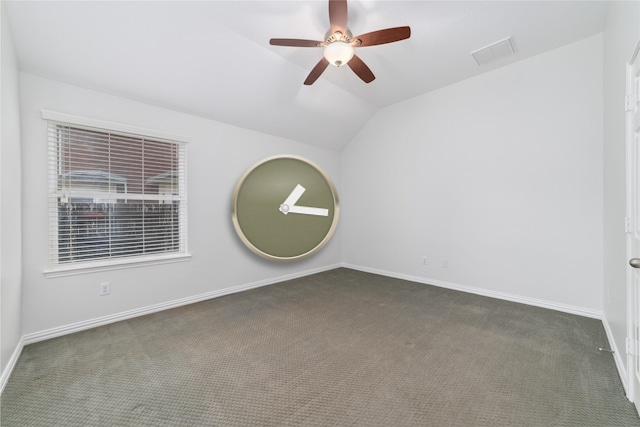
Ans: 1:16
